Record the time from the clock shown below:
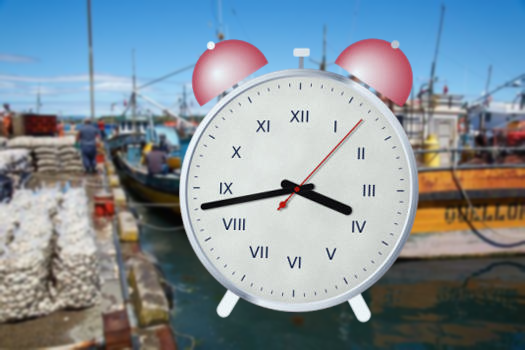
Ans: 3:43:07
